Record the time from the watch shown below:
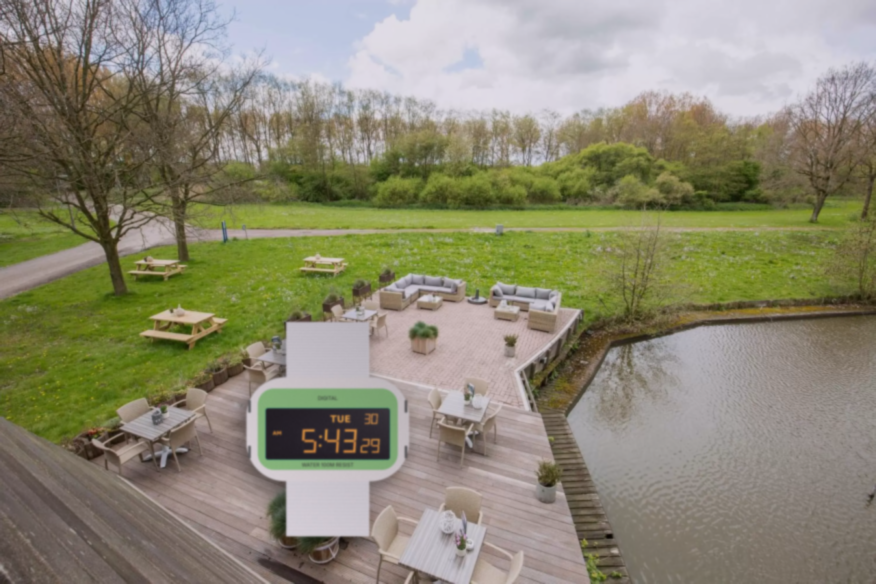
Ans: 5:43:29
